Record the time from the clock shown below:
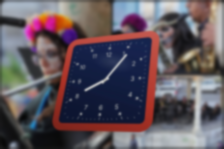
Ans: 8:06
